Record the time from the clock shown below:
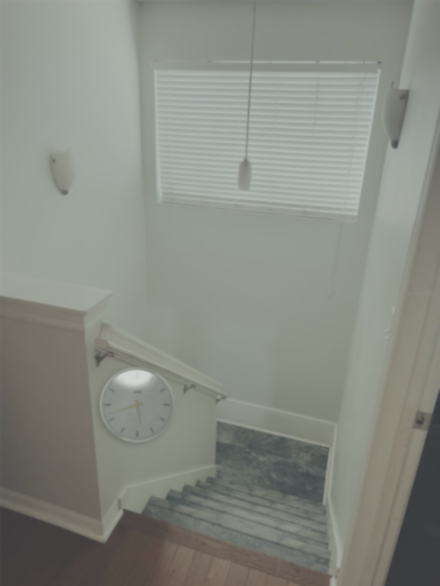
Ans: 5:42
